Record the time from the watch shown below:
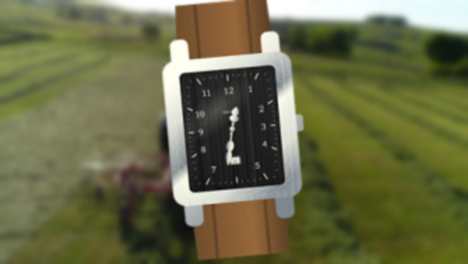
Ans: 12:32
